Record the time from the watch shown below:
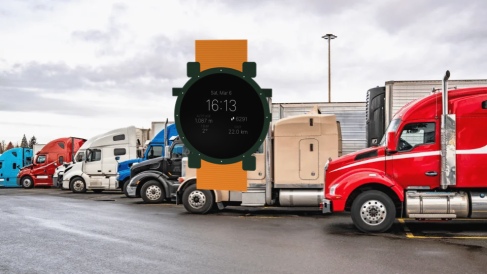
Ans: 16:13
